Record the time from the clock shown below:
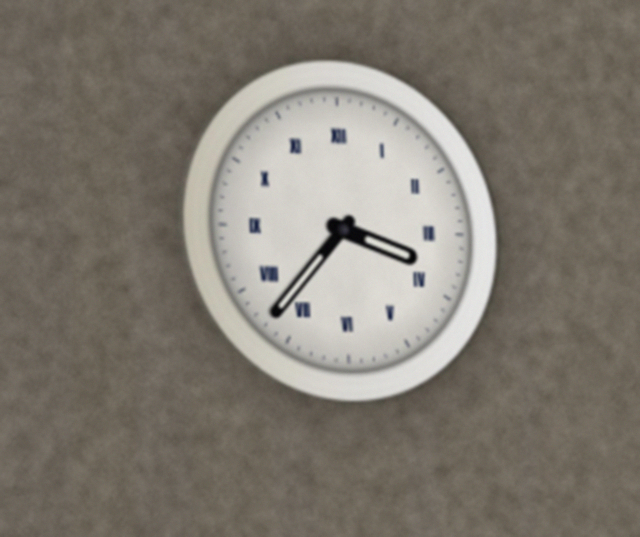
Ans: 3:37
